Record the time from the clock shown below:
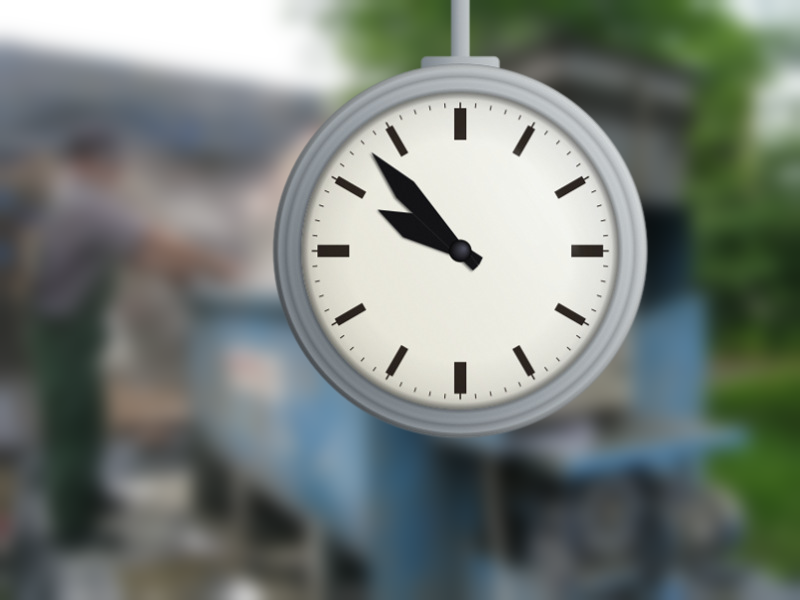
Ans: 9:53
